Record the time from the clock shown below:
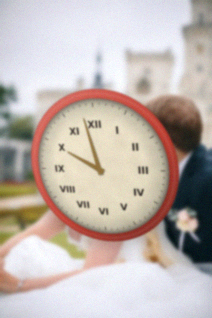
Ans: 9:58
